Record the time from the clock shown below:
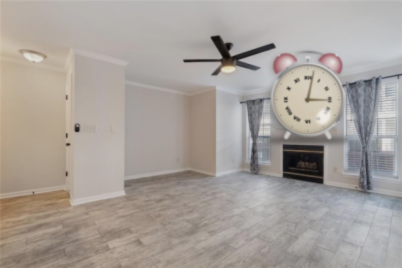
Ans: 3:02
